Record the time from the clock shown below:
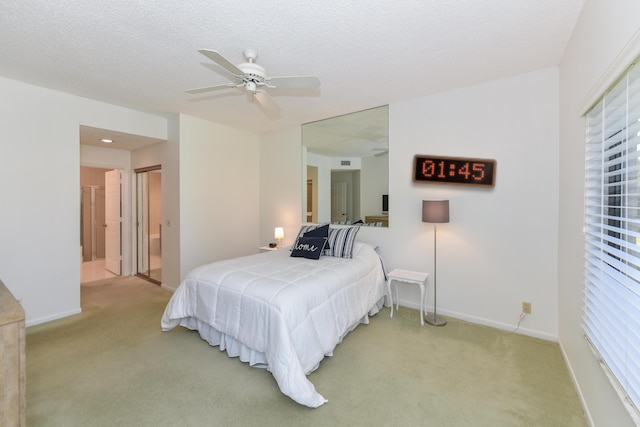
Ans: 1:45
